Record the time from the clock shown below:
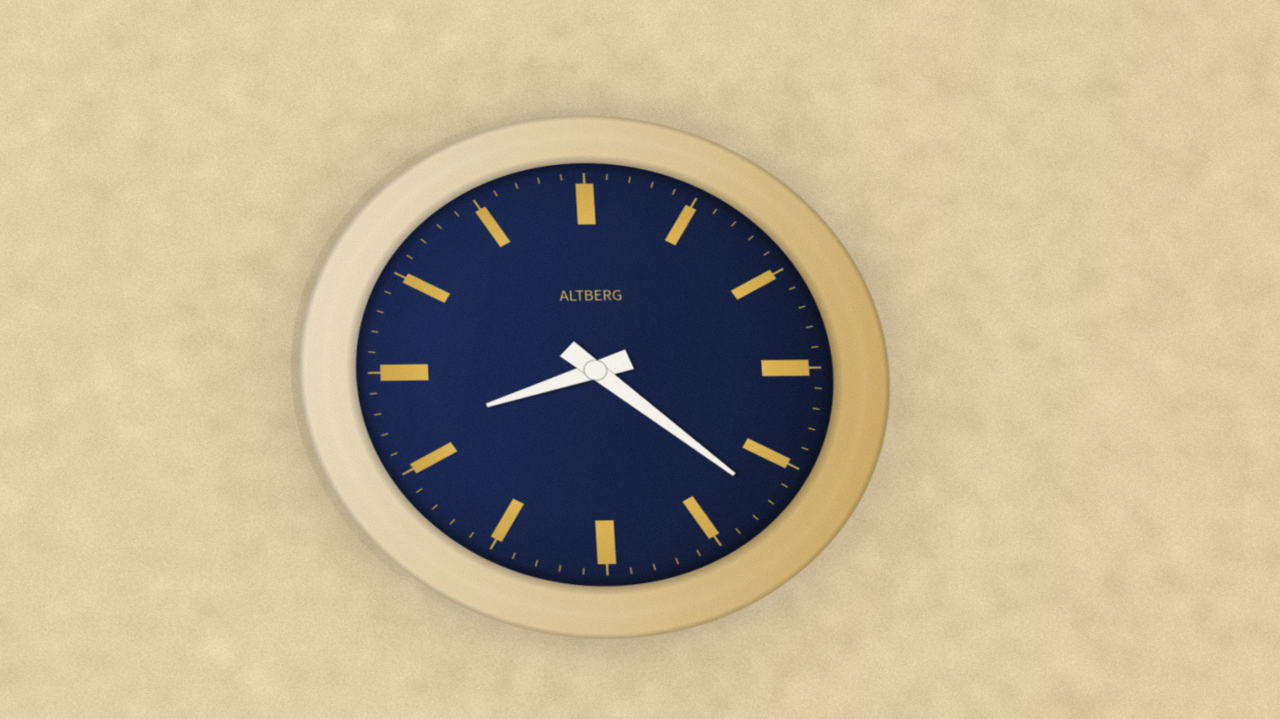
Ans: 8:22
